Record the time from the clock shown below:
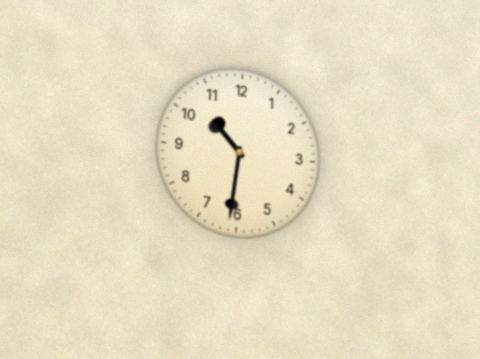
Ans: 10:31
